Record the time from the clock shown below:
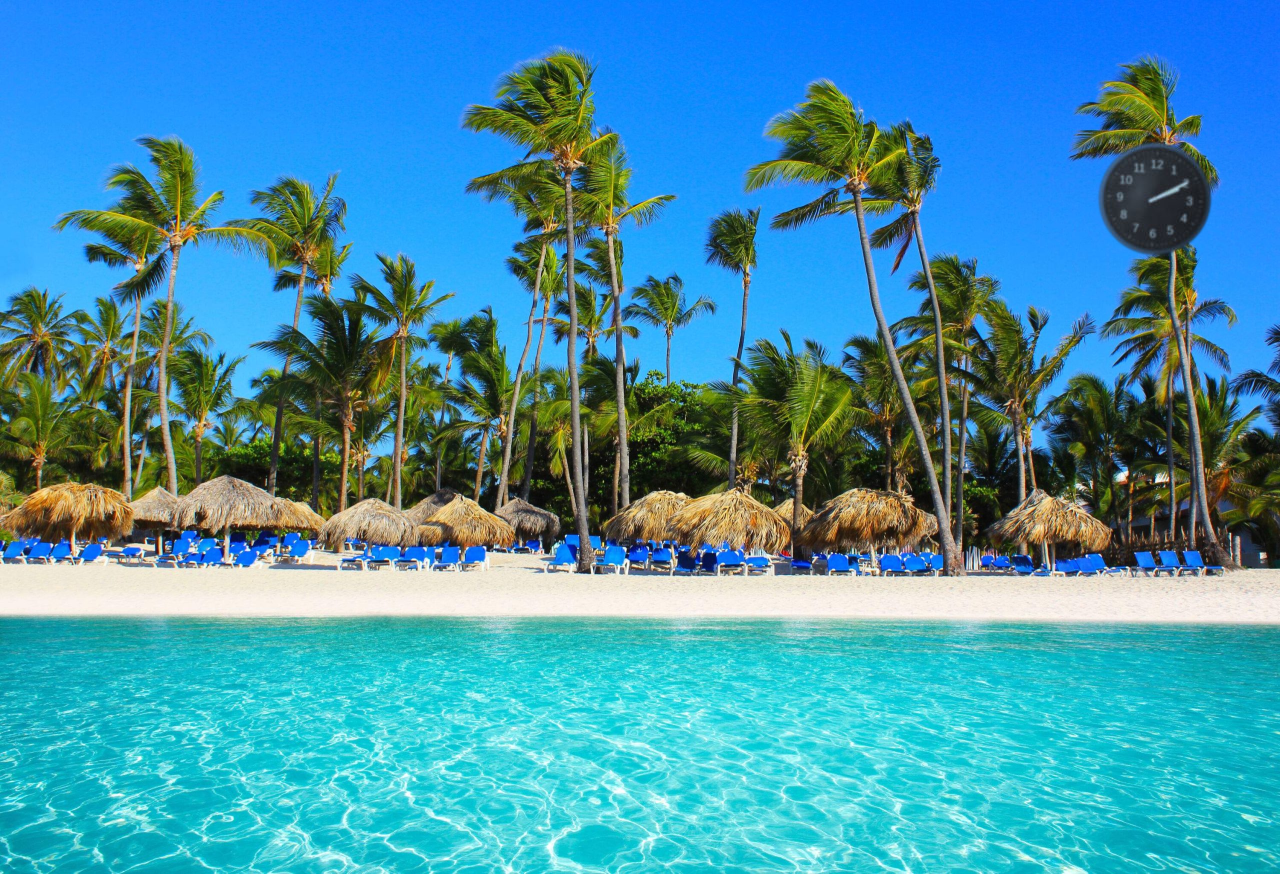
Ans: 2:10
